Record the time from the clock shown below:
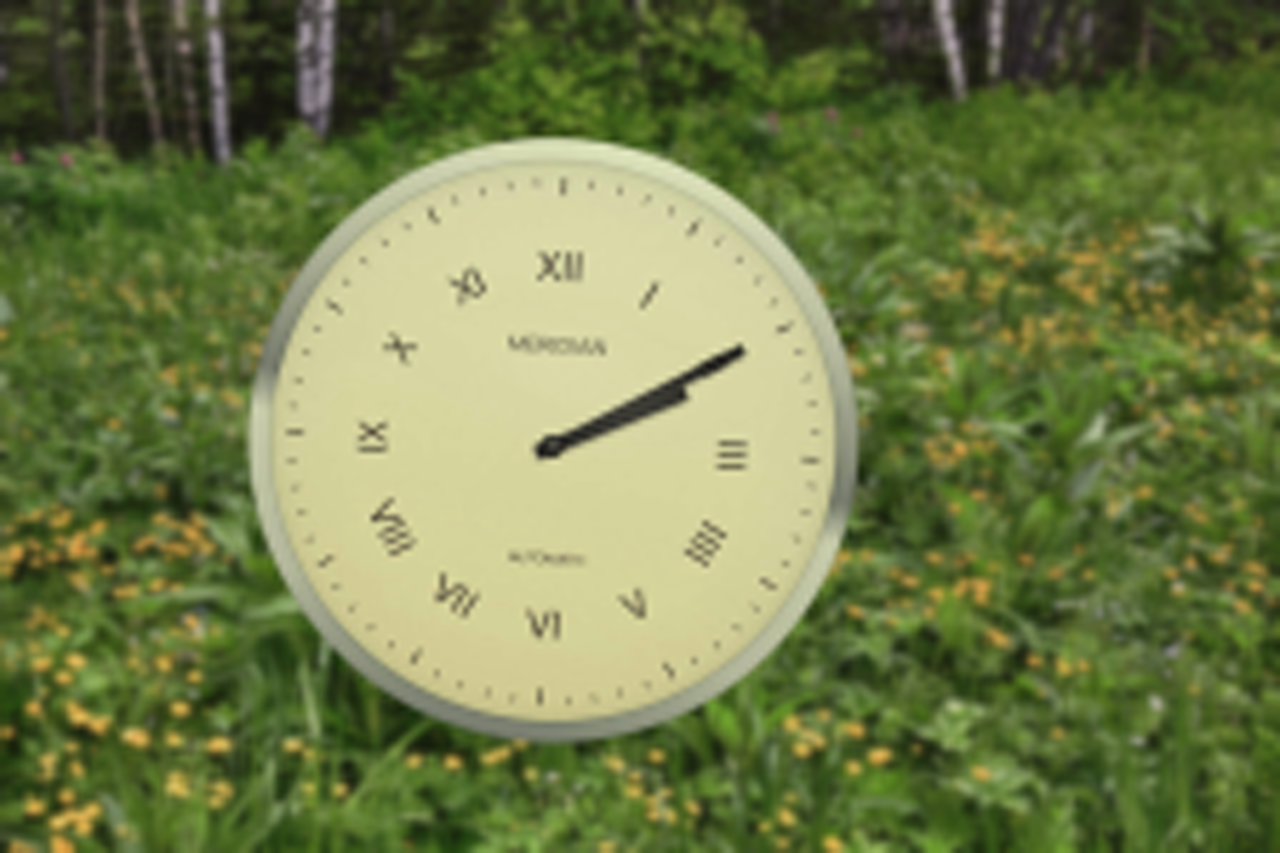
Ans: 2:10
